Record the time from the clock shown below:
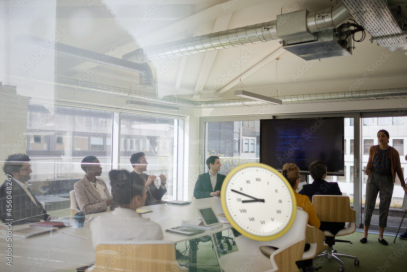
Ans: 8:48
